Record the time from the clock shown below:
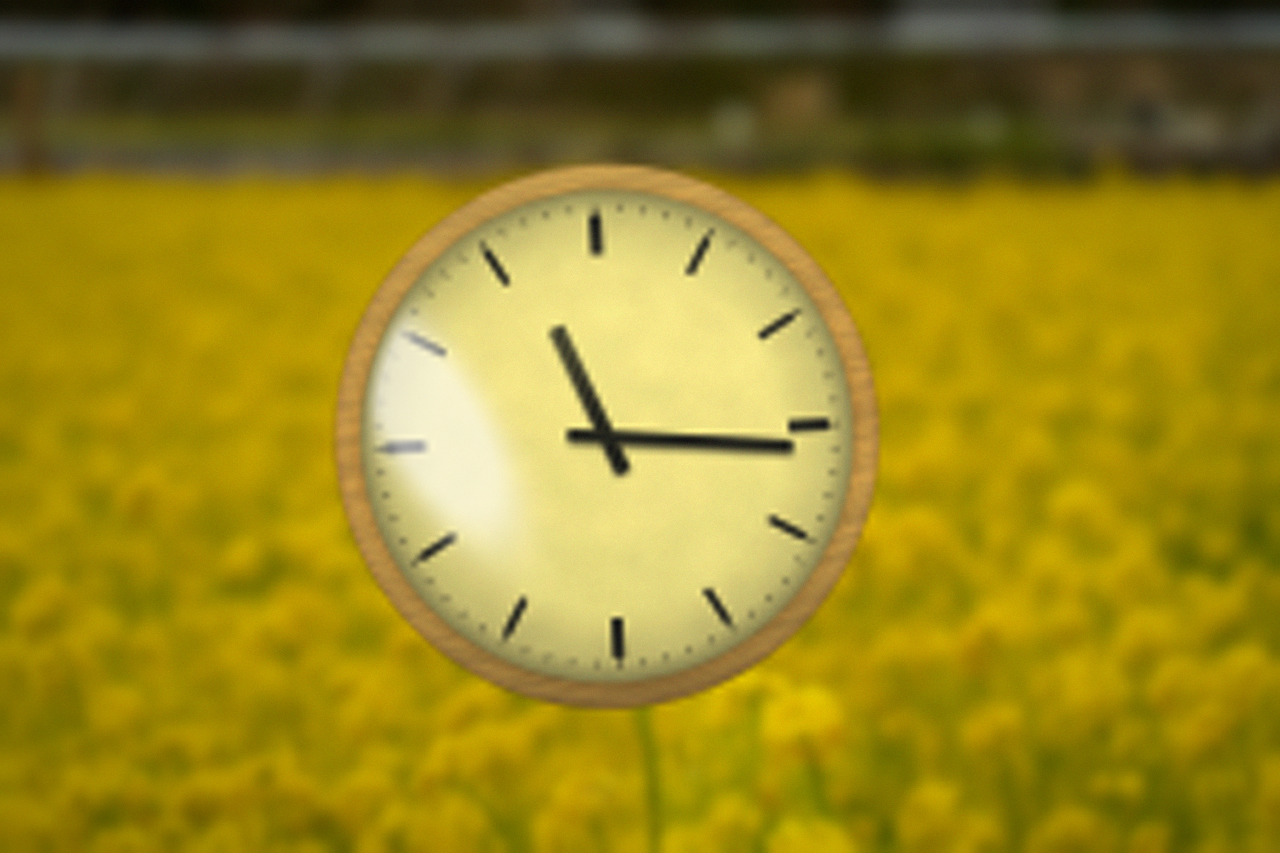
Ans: 11:16
